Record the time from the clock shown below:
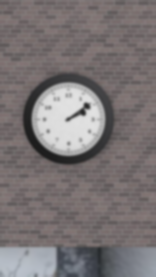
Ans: 2:09
